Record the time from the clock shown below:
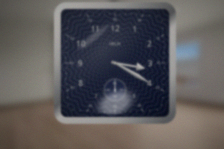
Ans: 3:20
